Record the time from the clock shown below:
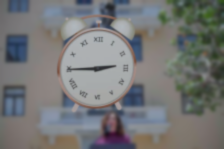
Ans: 2:45
